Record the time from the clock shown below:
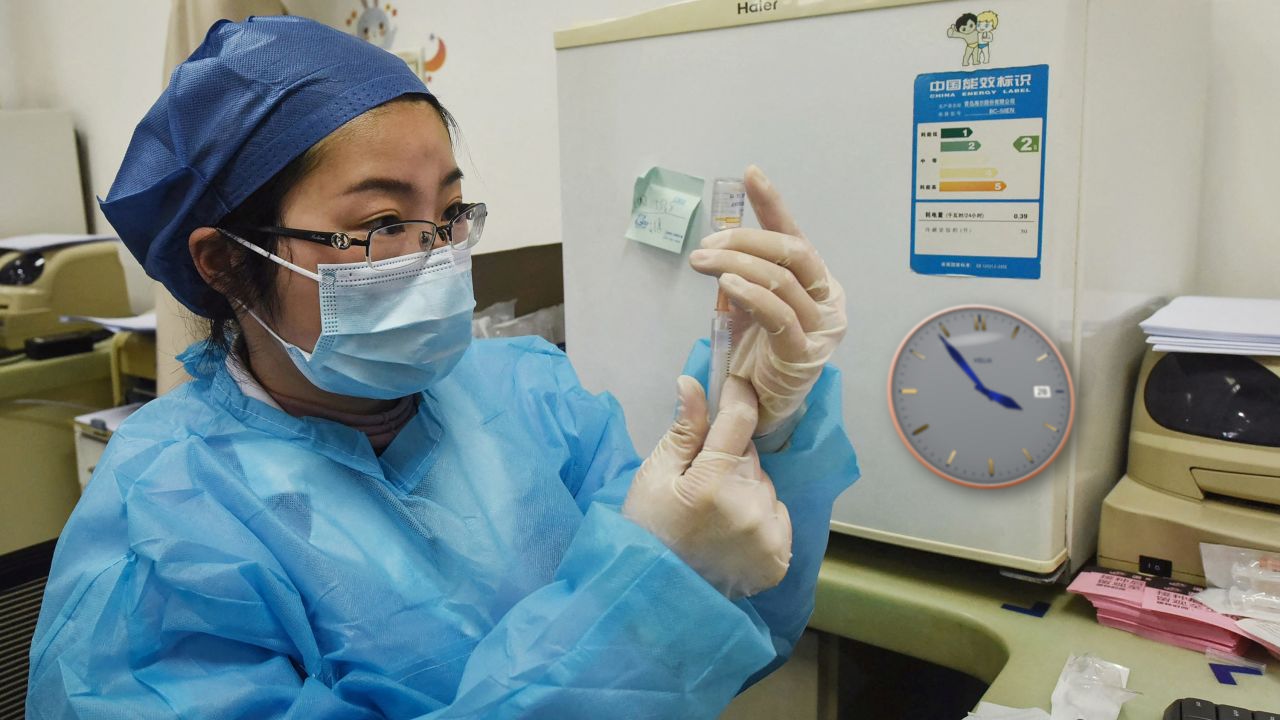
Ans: 3:54
